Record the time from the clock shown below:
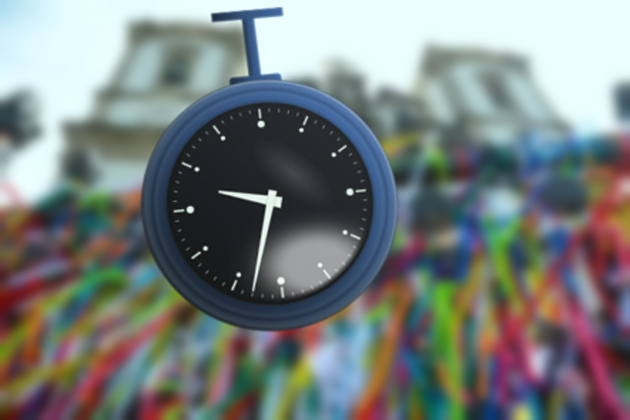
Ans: 9:33
